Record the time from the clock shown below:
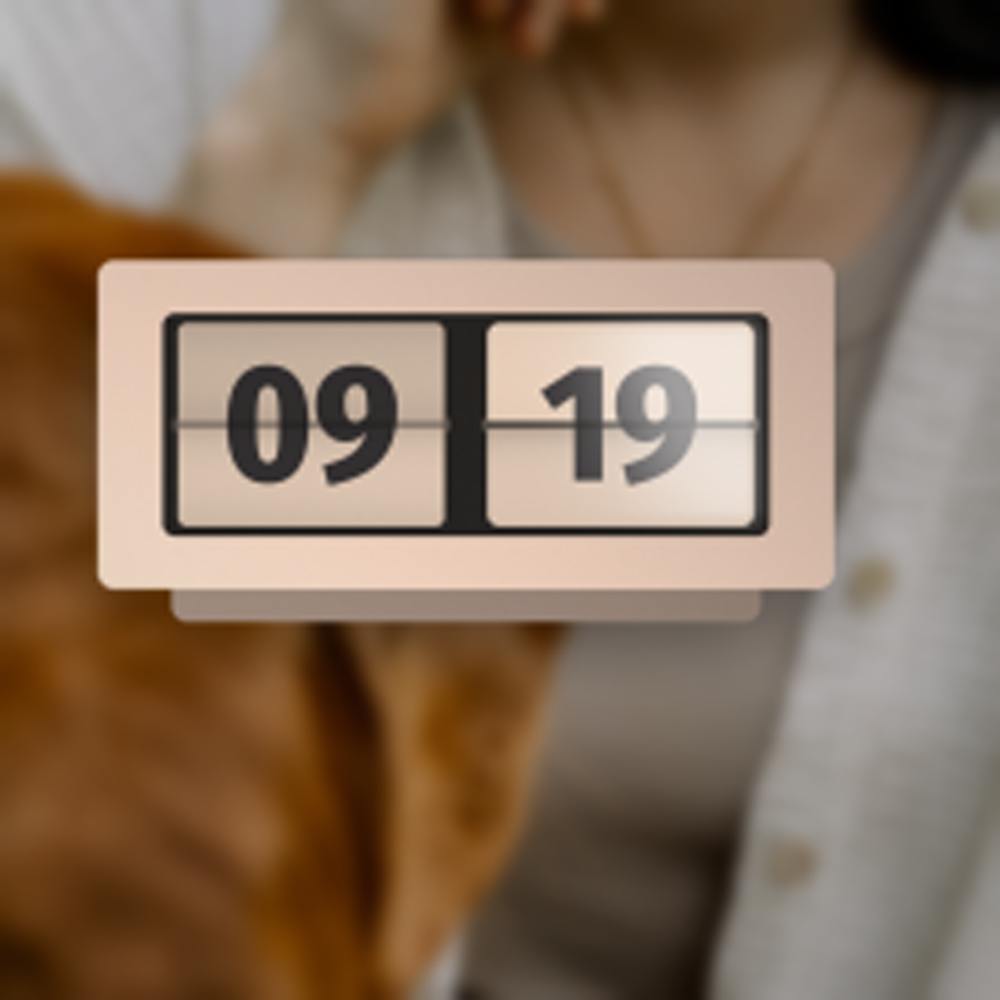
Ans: 9:19
